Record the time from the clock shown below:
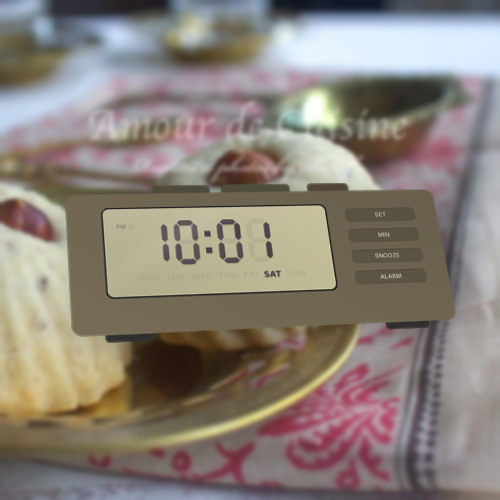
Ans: 10:01
